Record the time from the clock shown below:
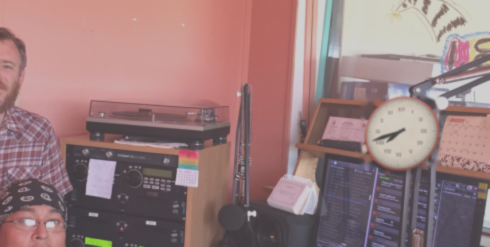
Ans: 7:42
